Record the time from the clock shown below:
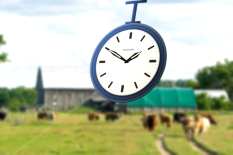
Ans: 1:50
